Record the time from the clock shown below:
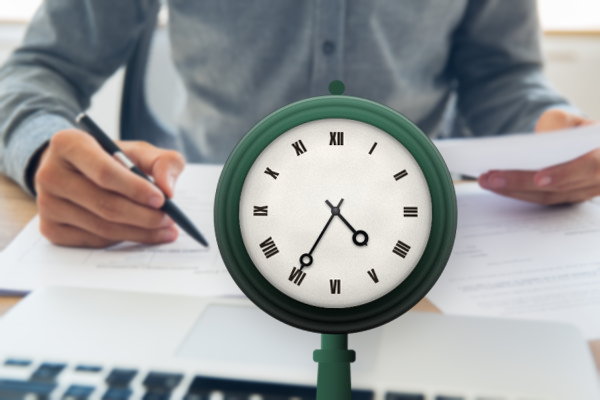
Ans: 4:35
